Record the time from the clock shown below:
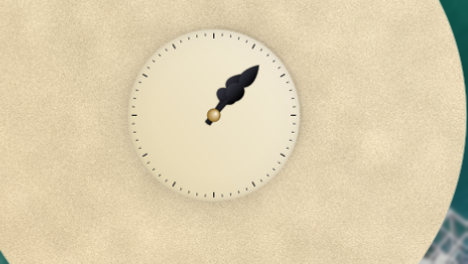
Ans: 1:07
